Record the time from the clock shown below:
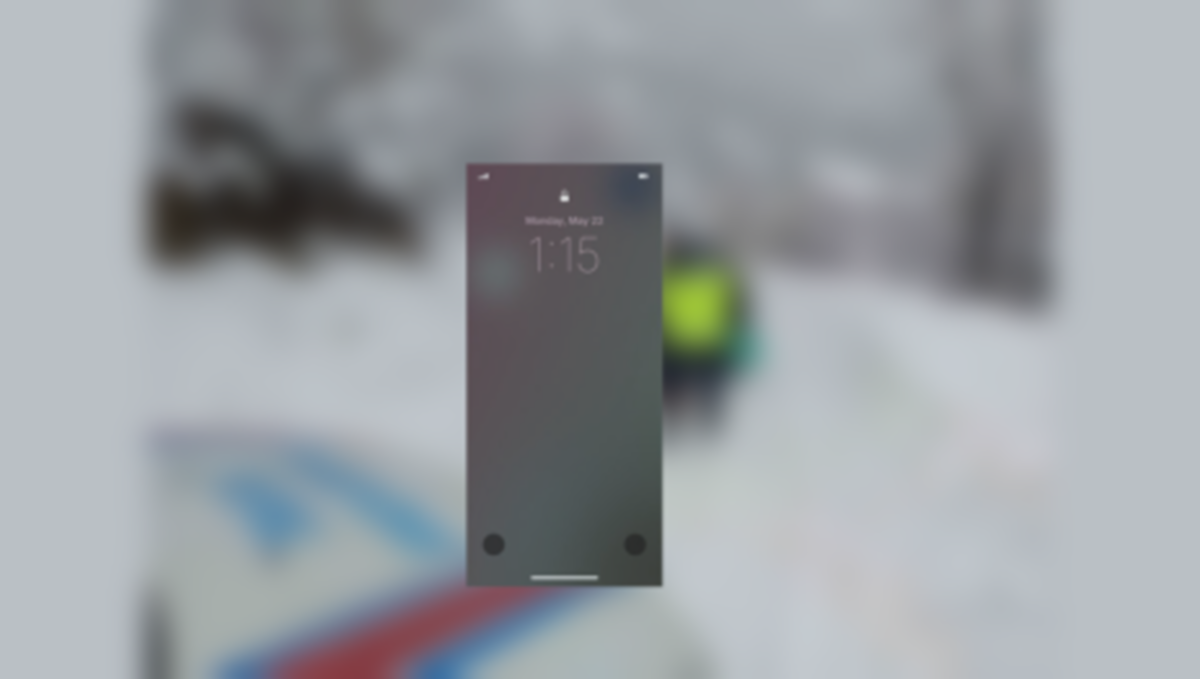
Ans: 1:15
